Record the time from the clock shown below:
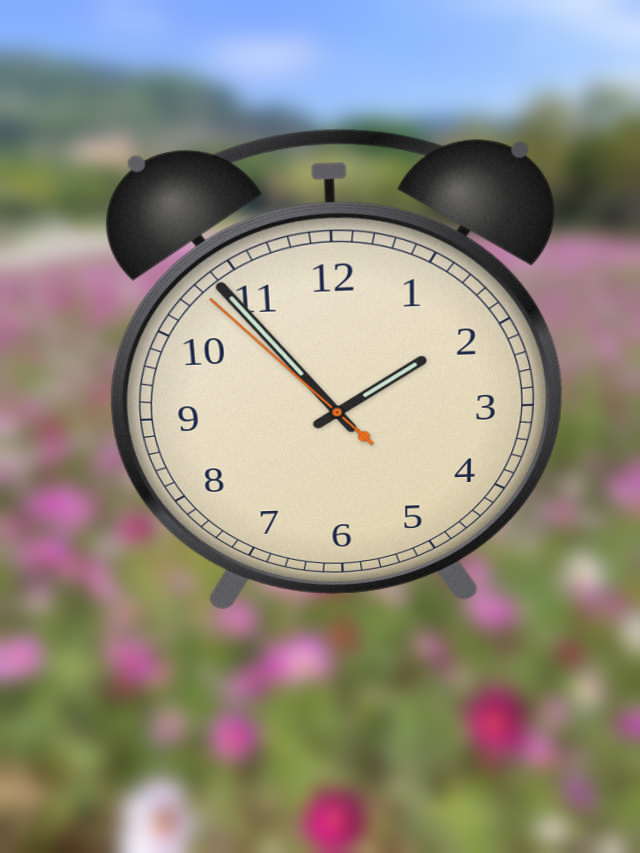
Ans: 1:53:53
